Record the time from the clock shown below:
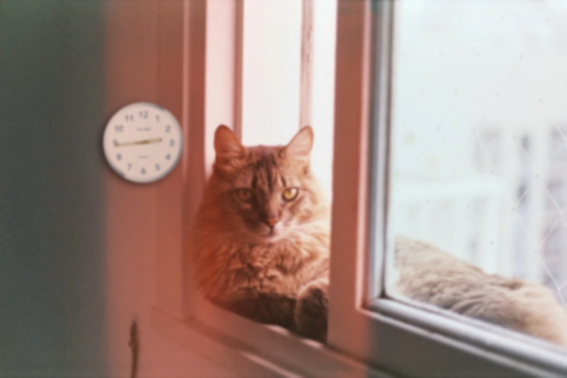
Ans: 2:44
